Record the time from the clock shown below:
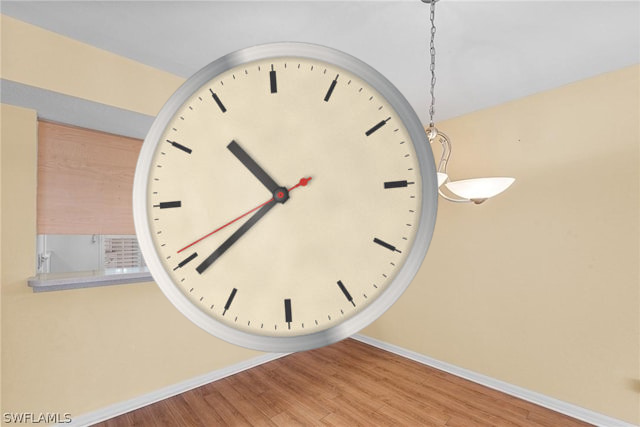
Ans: 10:38:41
